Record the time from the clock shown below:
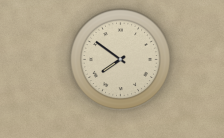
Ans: 7:51
